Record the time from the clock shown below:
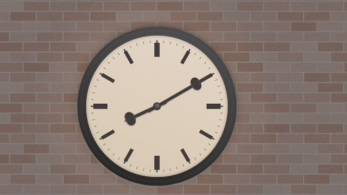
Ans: 8:10
